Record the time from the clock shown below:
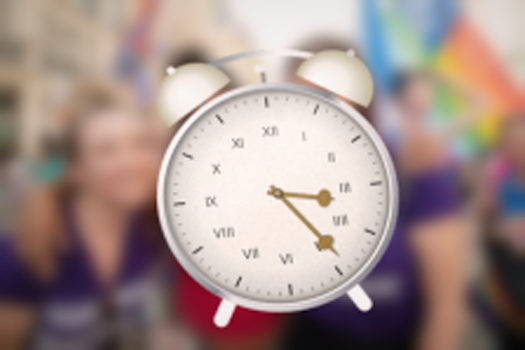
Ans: 3:24
